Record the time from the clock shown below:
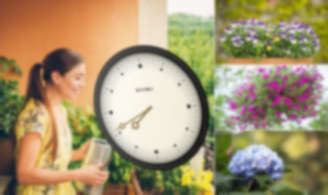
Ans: 7:41
